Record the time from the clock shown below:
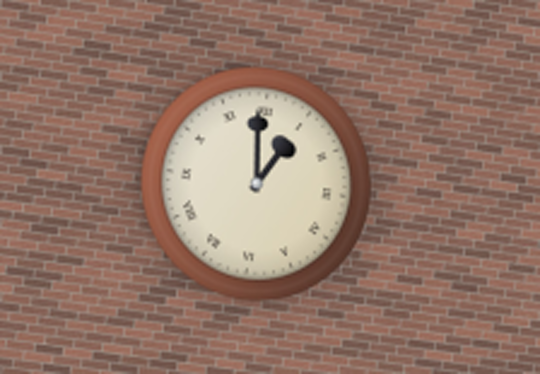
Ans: 12:59
